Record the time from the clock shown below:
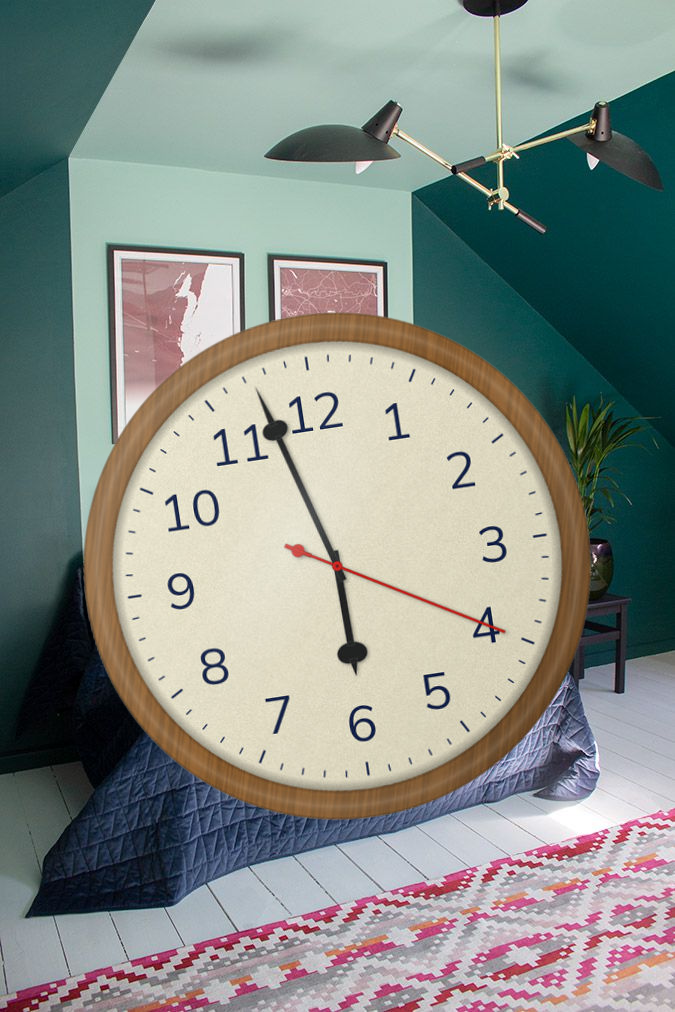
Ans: 5:57:20
